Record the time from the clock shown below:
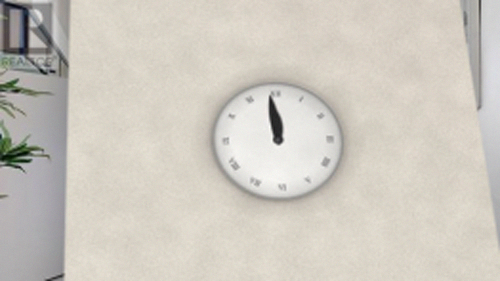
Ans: 11:59
